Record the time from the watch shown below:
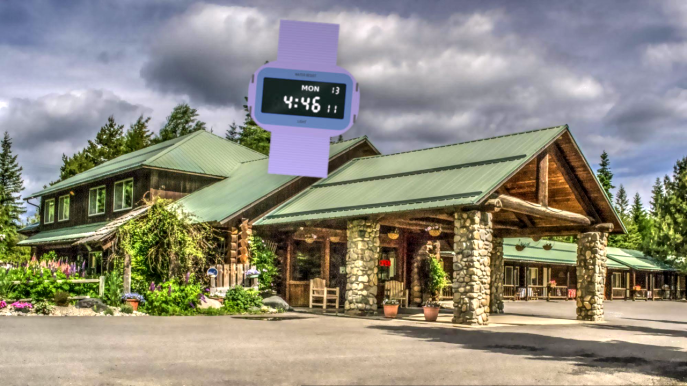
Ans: 4:46:11
